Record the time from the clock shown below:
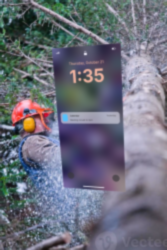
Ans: 1:35
